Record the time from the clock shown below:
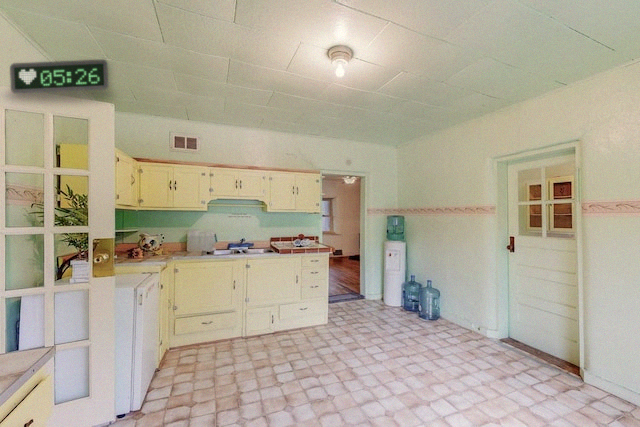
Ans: 5:26
